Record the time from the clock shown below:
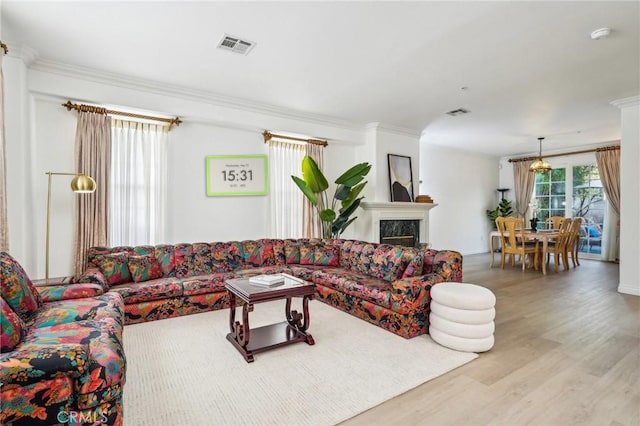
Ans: 15:31
